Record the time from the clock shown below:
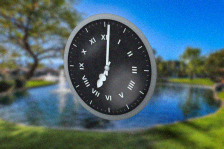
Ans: 7:01
